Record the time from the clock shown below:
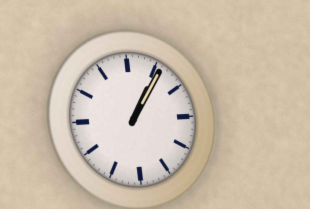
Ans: 1:06
